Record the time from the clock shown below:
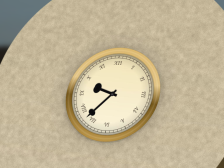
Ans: 9:37
